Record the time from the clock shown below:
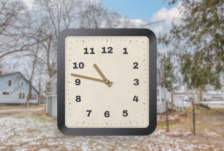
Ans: 10:47
